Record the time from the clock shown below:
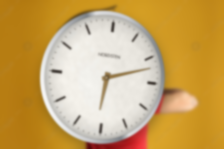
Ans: 6:12
